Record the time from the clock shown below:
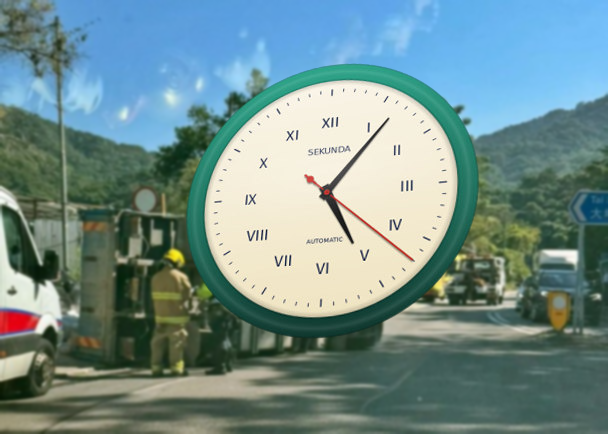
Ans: 5:06:22
